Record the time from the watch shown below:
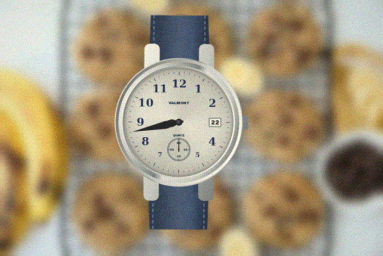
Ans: 8:43
